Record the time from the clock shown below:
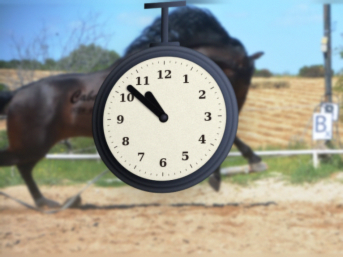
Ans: 10:52
